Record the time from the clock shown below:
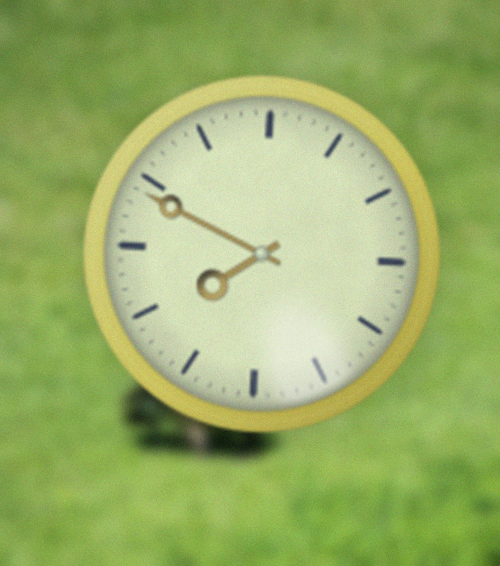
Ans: 7:49
